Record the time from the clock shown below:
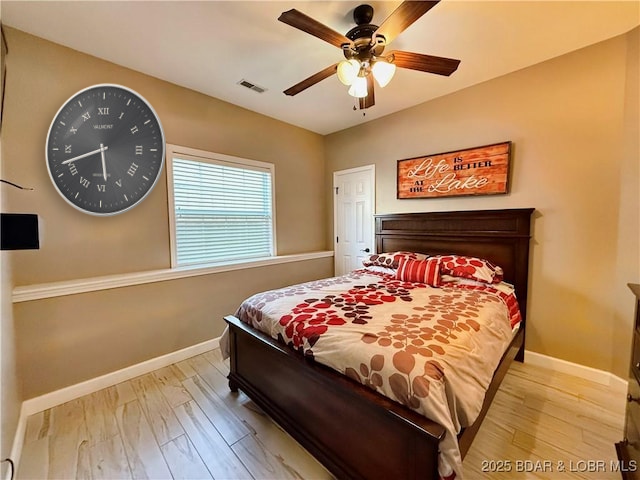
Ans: 5:42
